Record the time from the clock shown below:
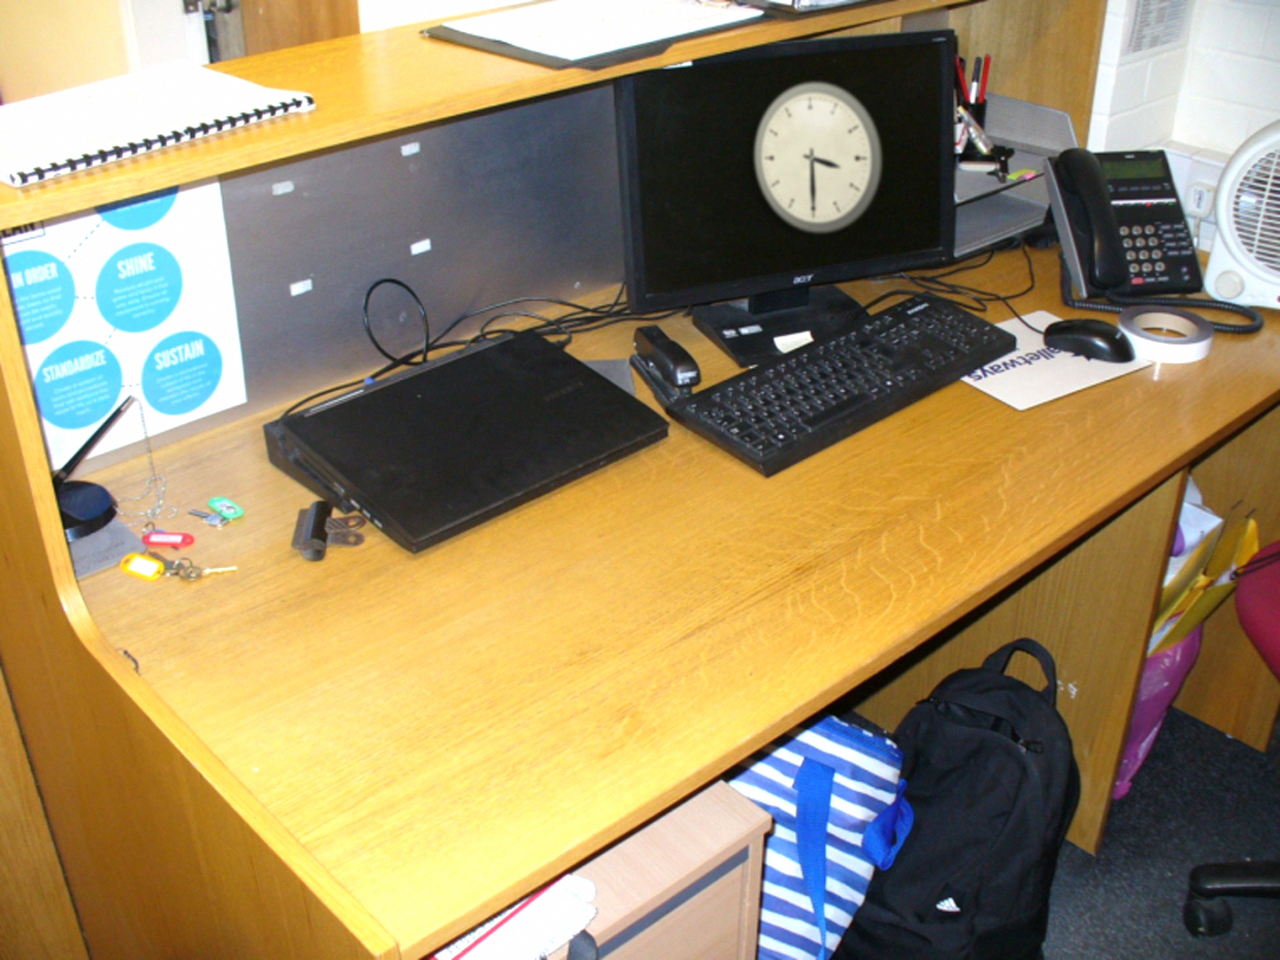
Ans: 3:30
